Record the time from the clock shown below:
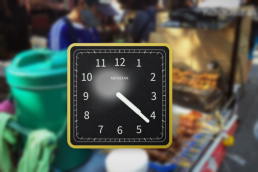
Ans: 4:22
